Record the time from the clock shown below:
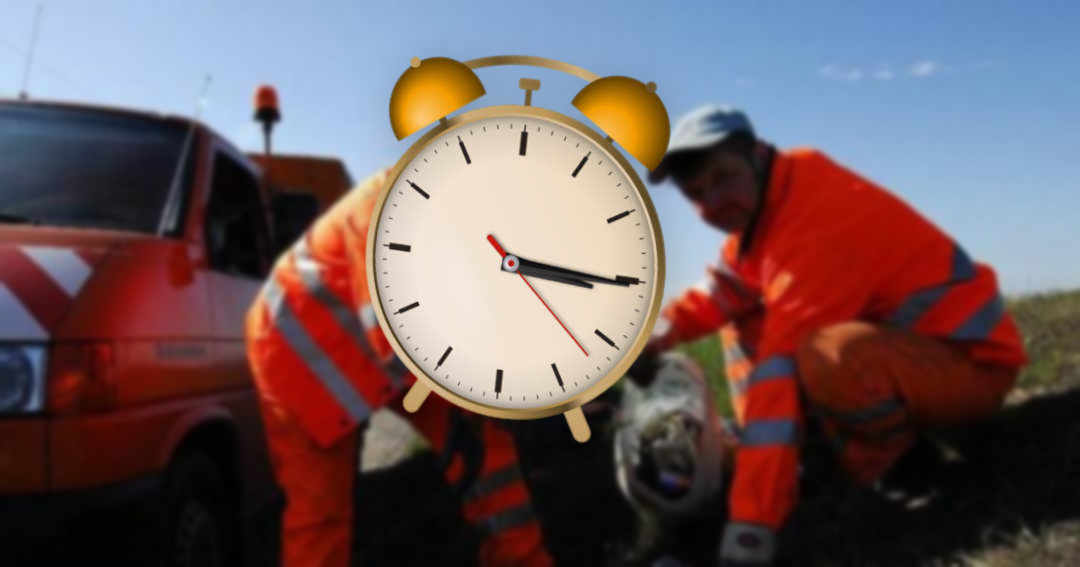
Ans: 3:15:22
